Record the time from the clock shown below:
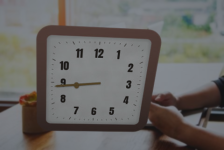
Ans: 8:44
